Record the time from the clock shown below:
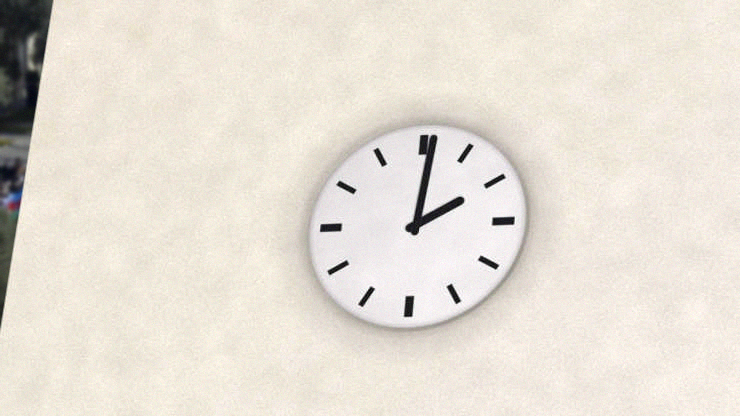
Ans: 2:01
